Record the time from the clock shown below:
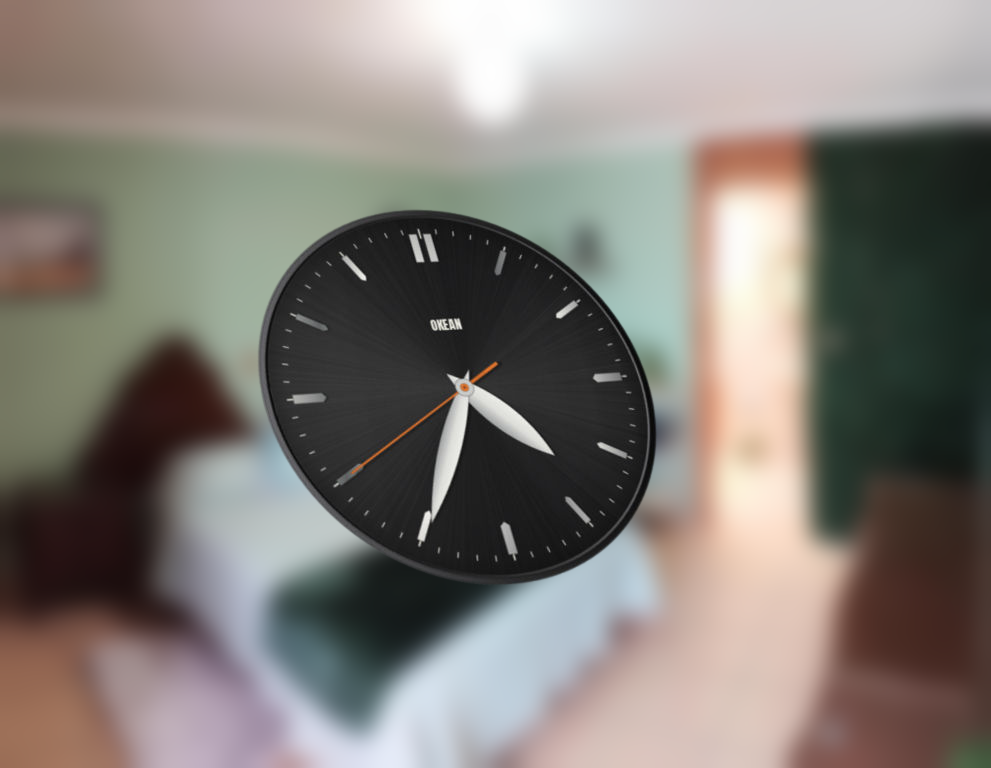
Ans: 4:34:40
